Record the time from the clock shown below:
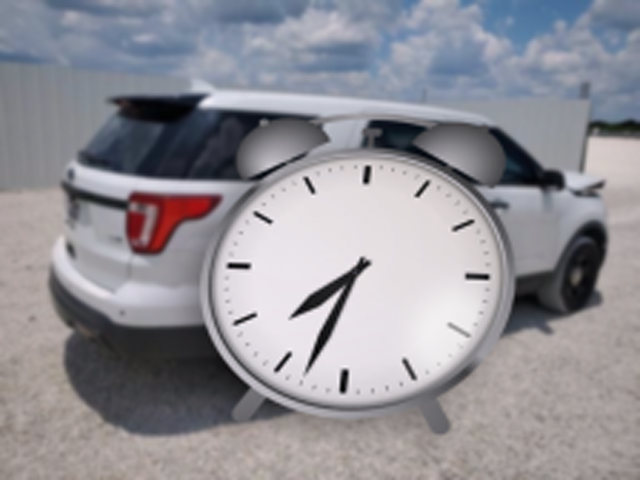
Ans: 7:33
